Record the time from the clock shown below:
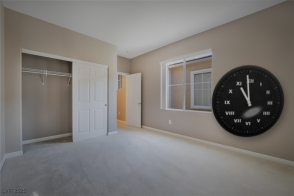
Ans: 10:59
